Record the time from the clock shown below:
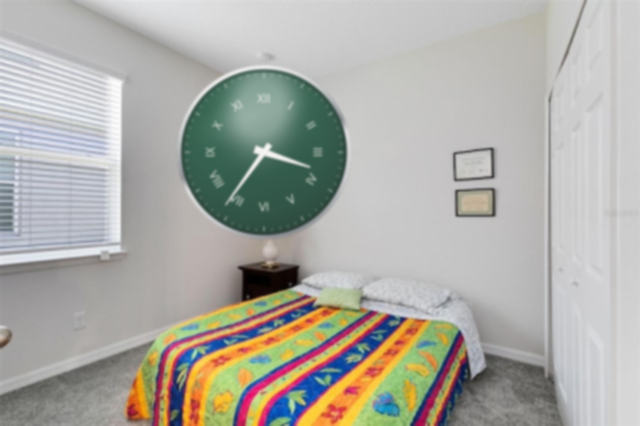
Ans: 3:36
